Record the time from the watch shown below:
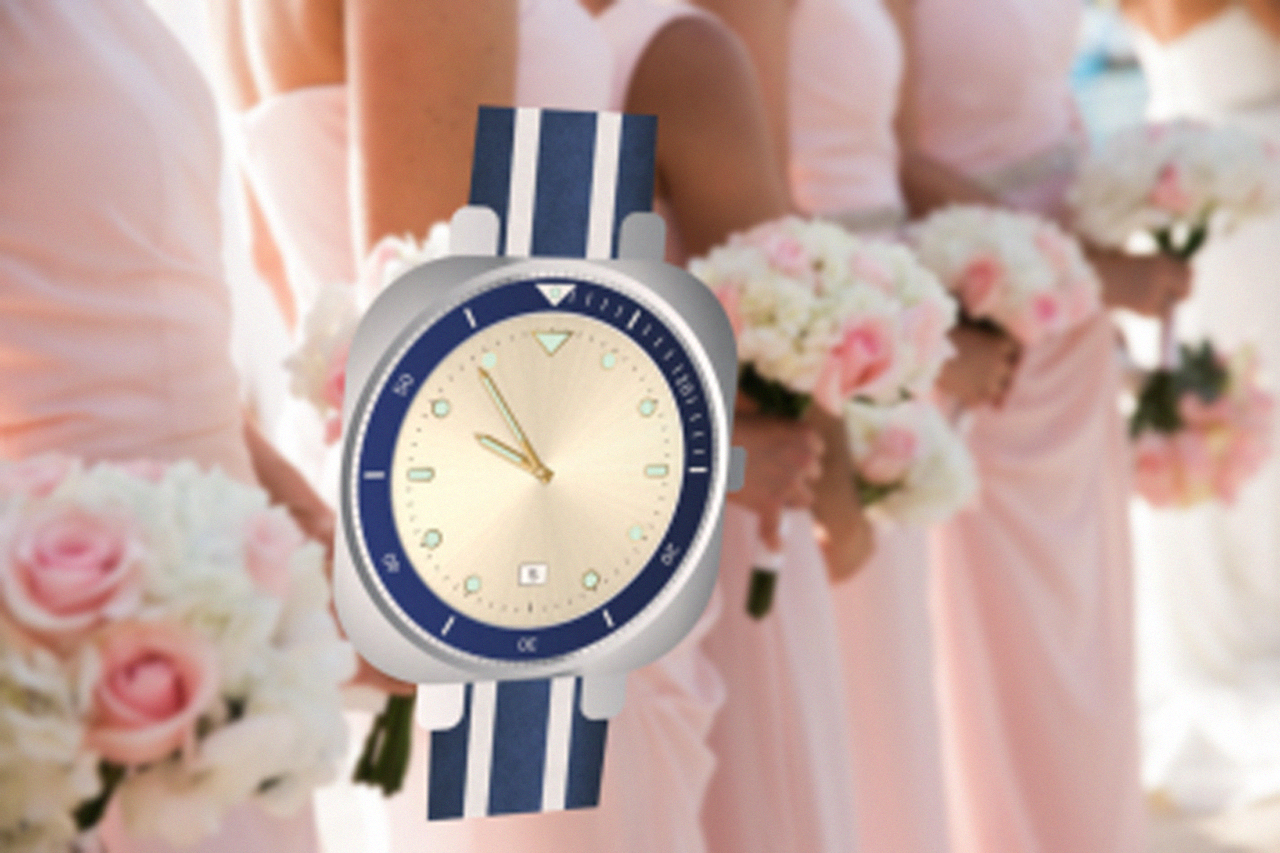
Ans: 9:54
